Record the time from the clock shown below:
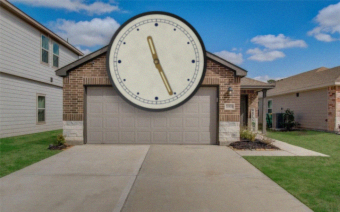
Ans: 11:26
